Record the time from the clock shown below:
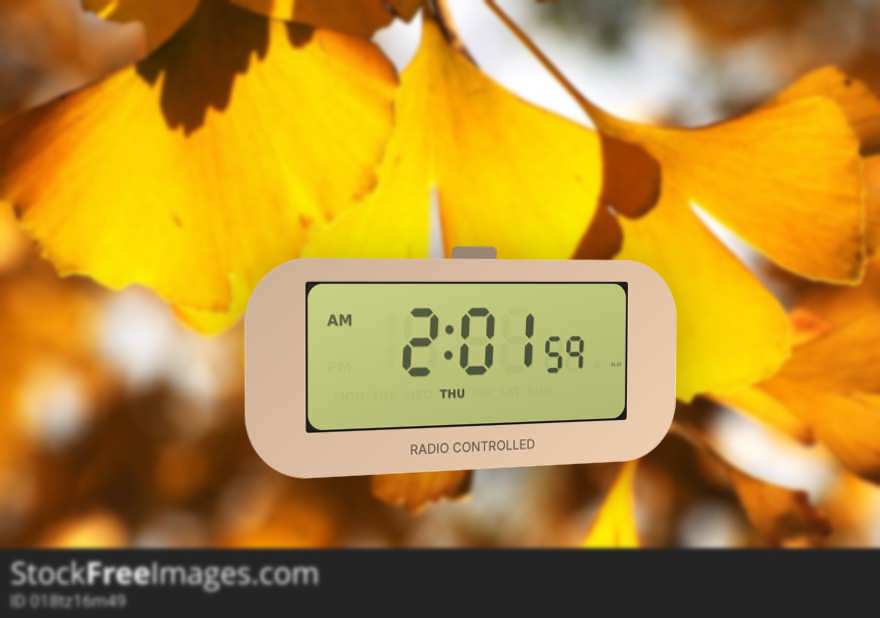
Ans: 2:01:59
